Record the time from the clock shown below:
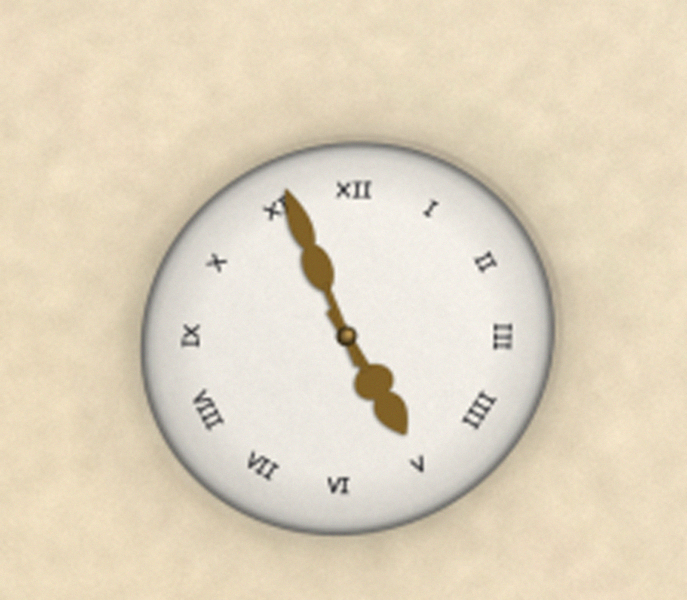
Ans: 4:56
